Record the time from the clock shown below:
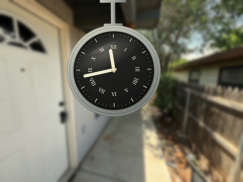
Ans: 11:43
